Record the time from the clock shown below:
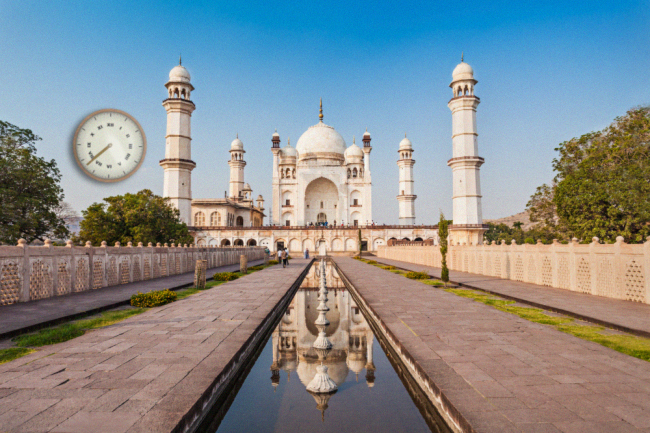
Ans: 7:38
